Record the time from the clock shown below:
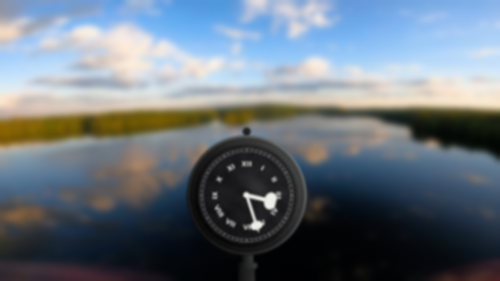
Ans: 3:27
